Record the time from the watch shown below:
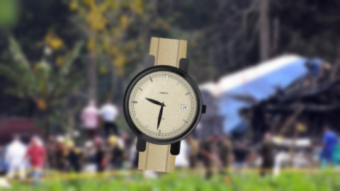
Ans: 9:31
